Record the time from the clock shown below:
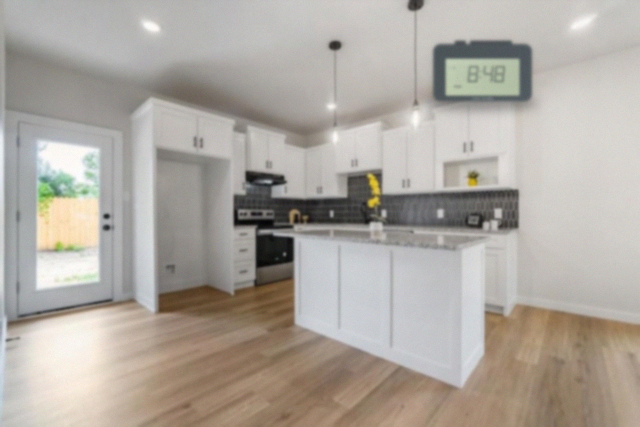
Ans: 8:48
